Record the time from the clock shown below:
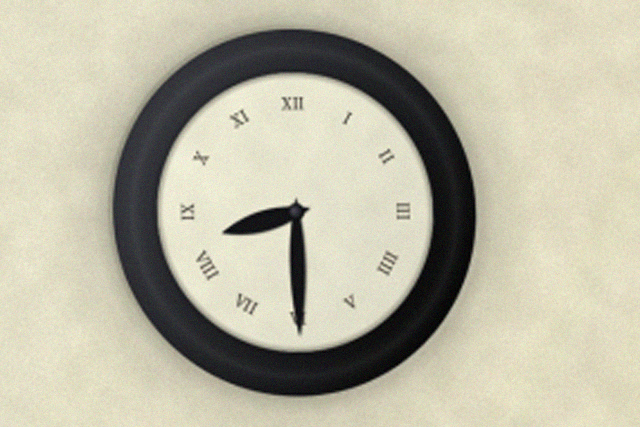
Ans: 8:30
